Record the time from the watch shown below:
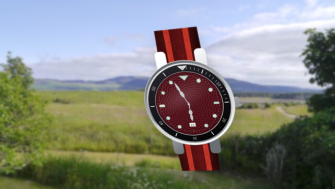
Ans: 5:56
